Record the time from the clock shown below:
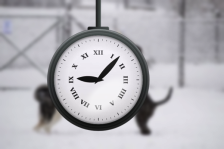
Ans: 9:07
